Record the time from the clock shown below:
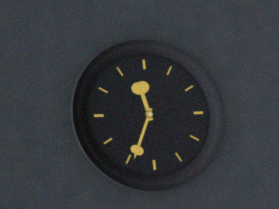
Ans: 11:34
